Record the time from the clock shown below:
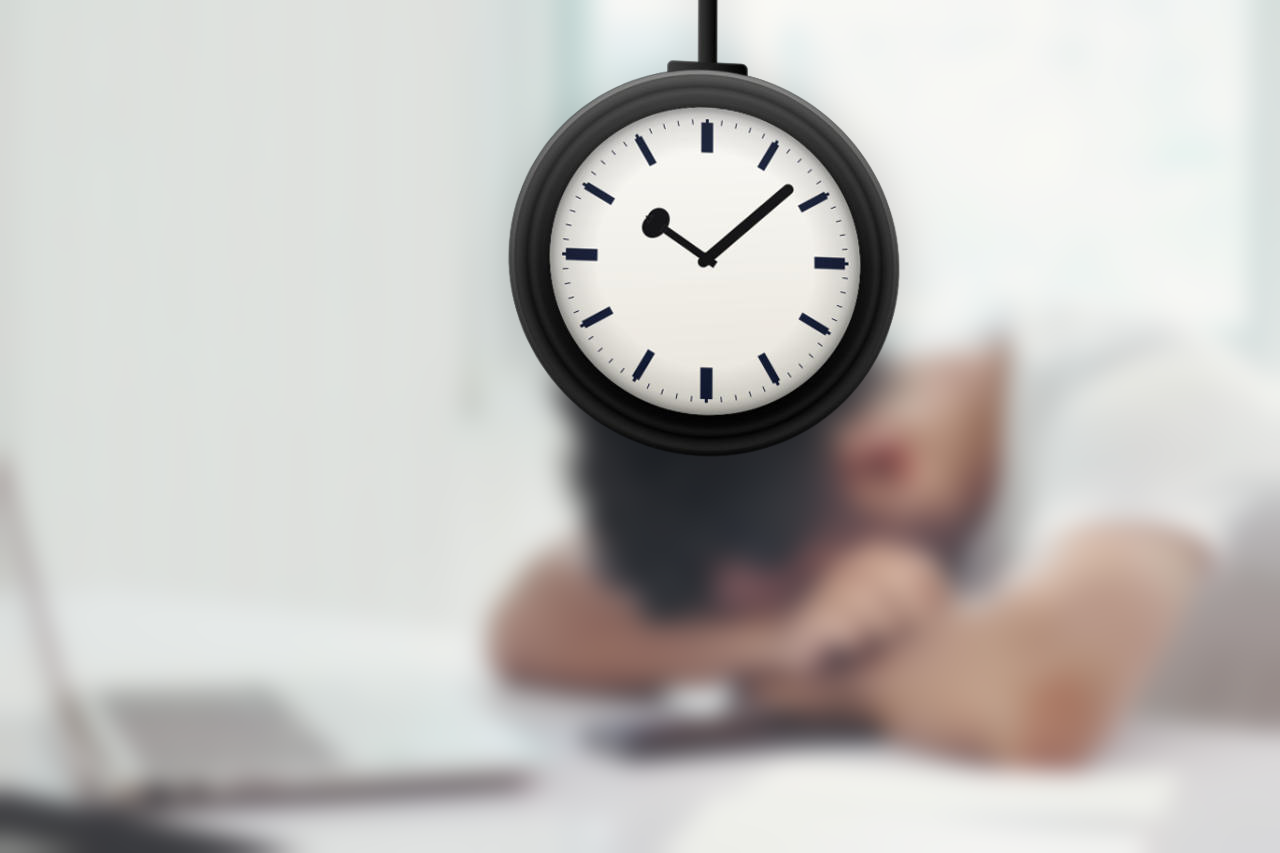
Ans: 10:08
